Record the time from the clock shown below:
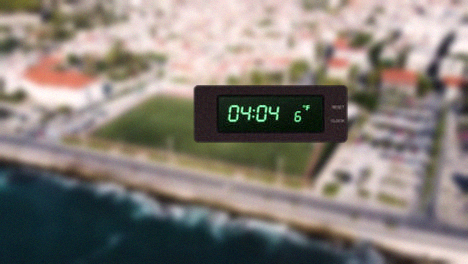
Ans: 4:04
